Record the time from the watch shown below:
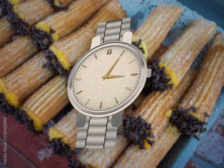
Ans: 3:05
